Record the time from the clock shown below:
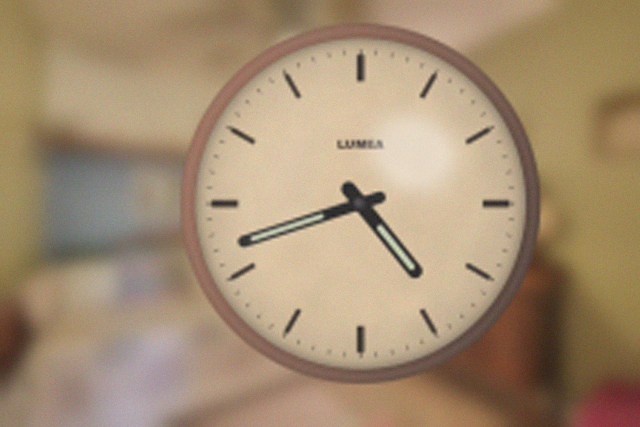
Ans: 4:42
